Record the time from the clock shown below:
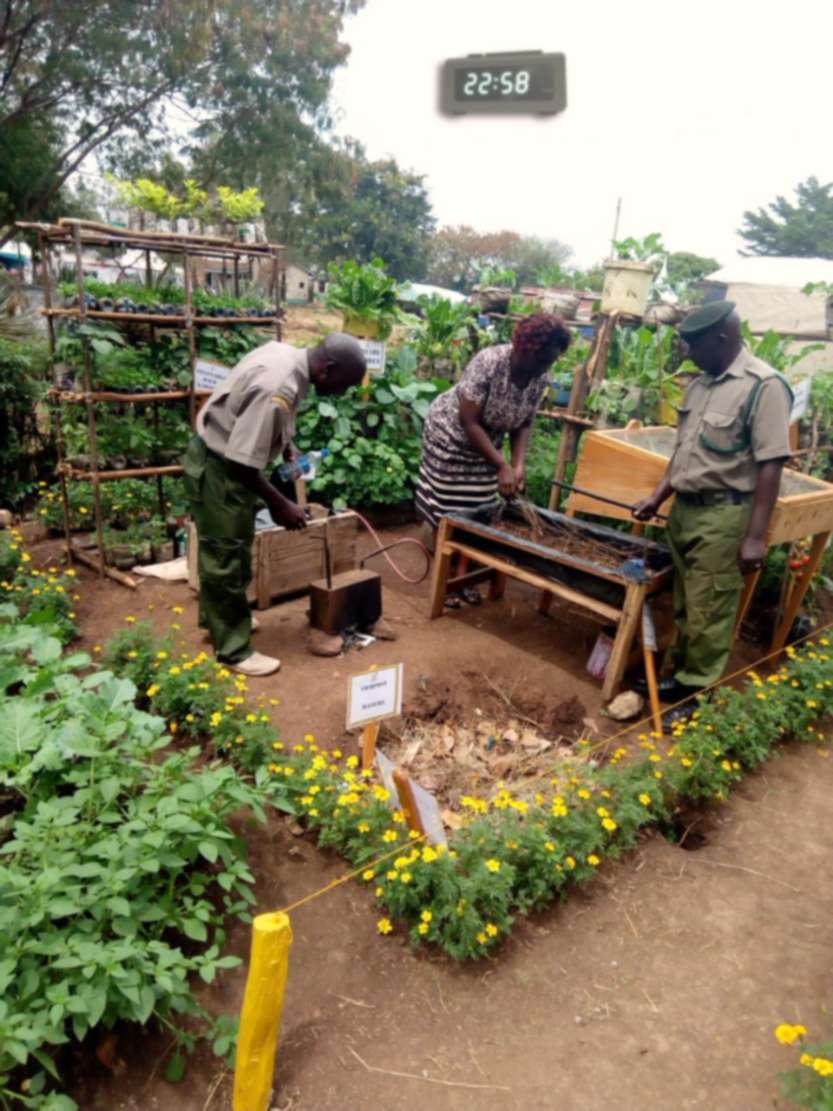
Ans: 22:58
